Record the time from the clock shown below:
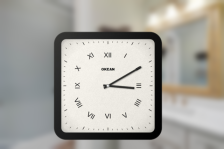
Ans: 3:10
